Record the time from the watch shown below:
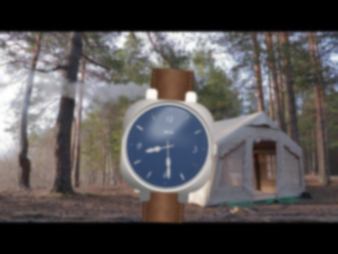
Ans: 8:29
